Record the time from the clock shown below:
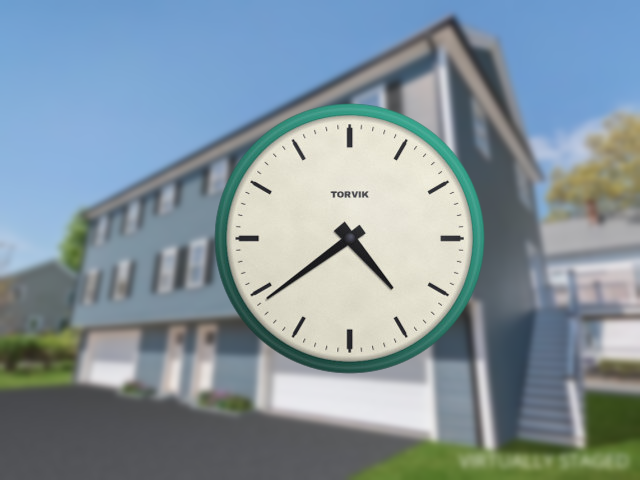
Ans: 4:39
